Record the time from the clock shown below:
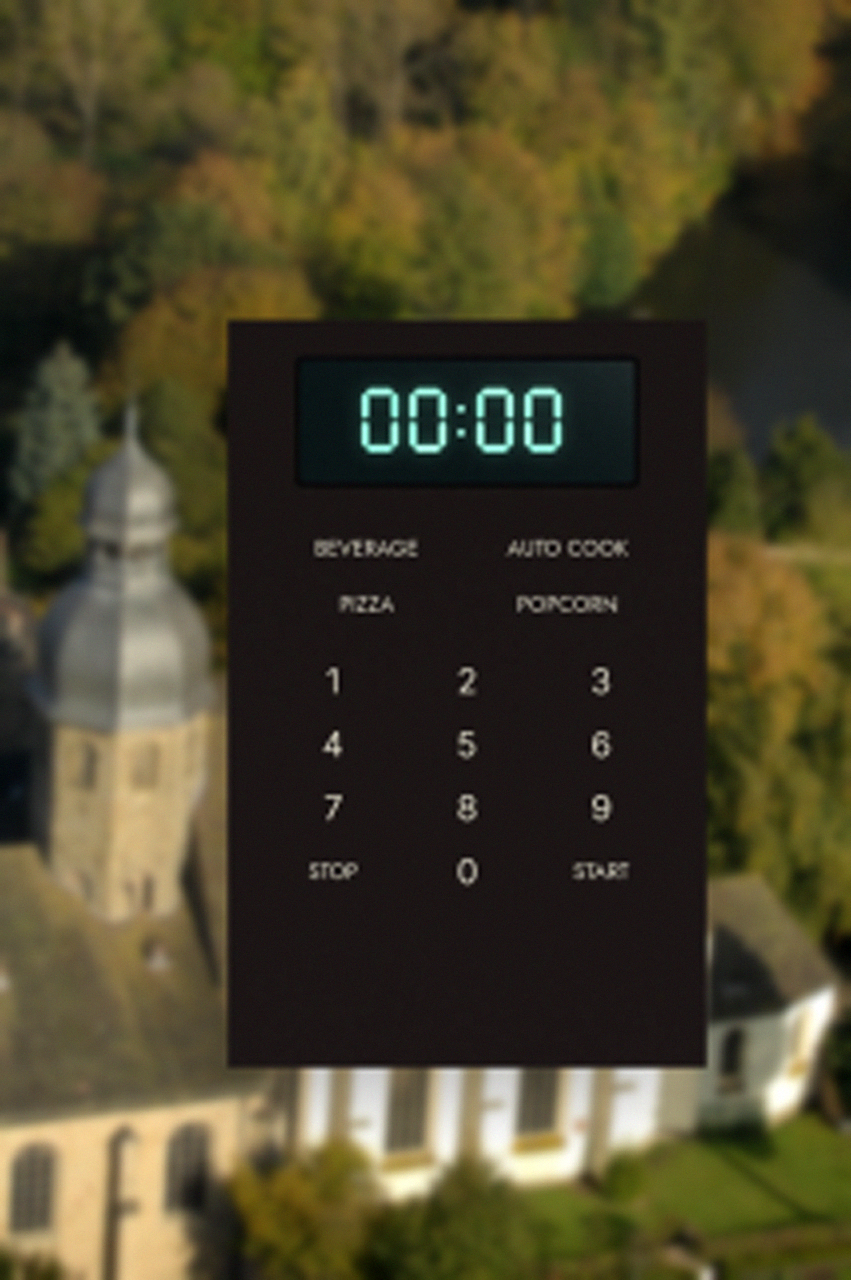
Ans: 0:00
